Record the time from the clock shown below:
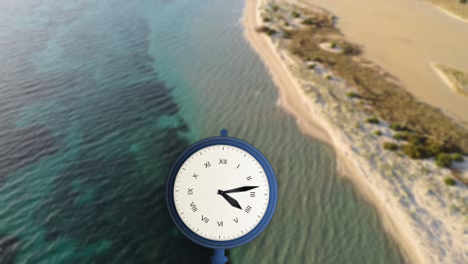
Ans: 4:13
